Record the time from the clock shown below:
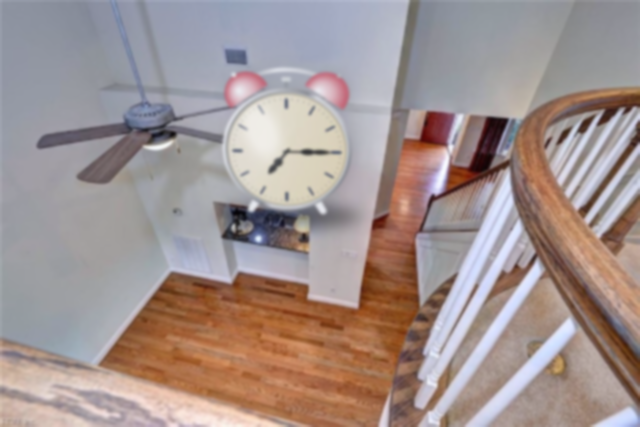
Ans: 7:15
